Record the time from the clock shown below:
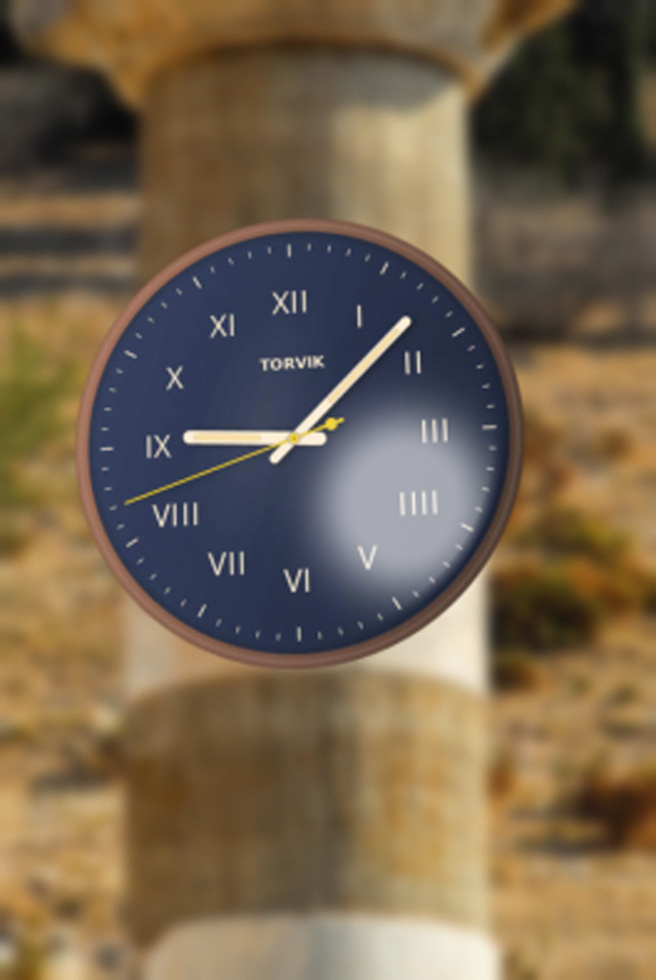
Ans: 9:07:42
